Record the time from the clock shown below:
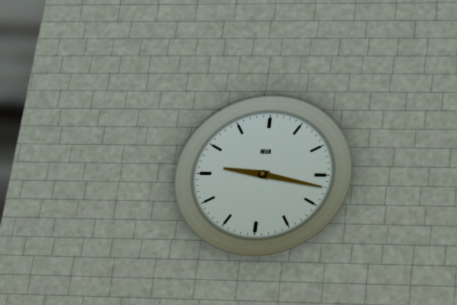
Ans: 9:17
